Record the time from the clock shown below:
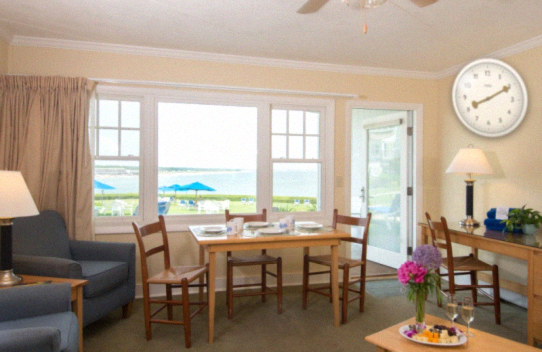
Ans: 8:10
